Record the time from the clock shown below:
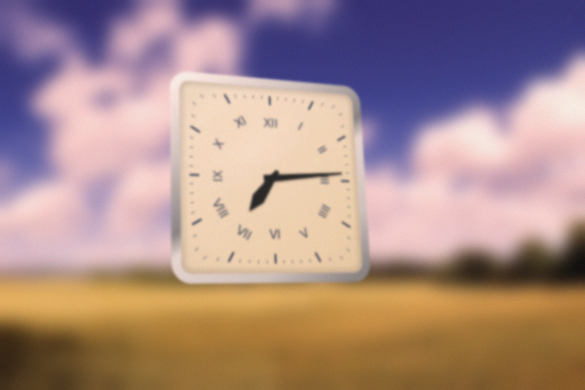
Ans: 7:14
